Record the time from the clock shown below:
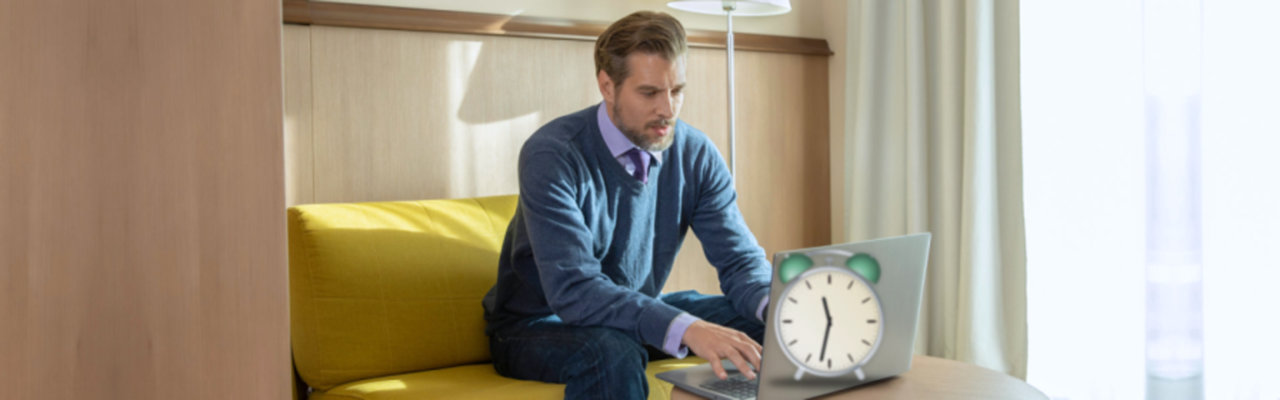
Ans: 11:32
